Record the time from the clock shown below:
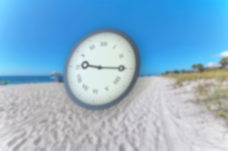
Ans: 9:15
